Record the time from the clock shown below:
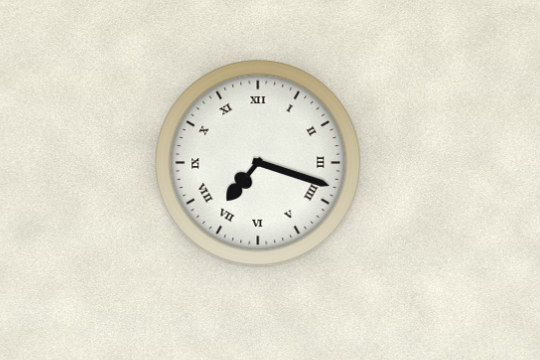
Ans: 7:18
